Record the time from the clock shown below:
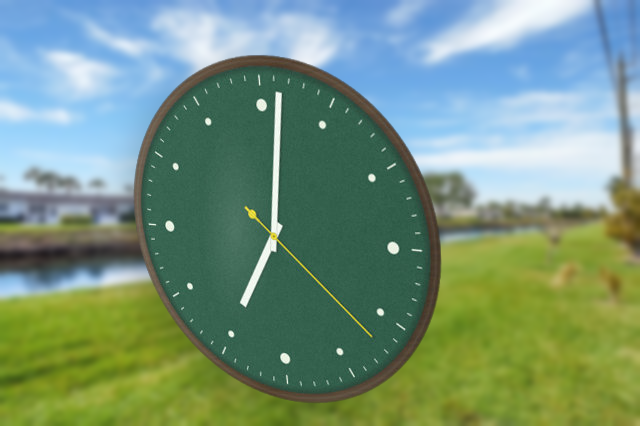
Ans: 7:01:22
